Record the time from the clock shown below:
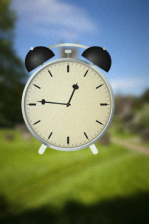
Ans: 12:46
